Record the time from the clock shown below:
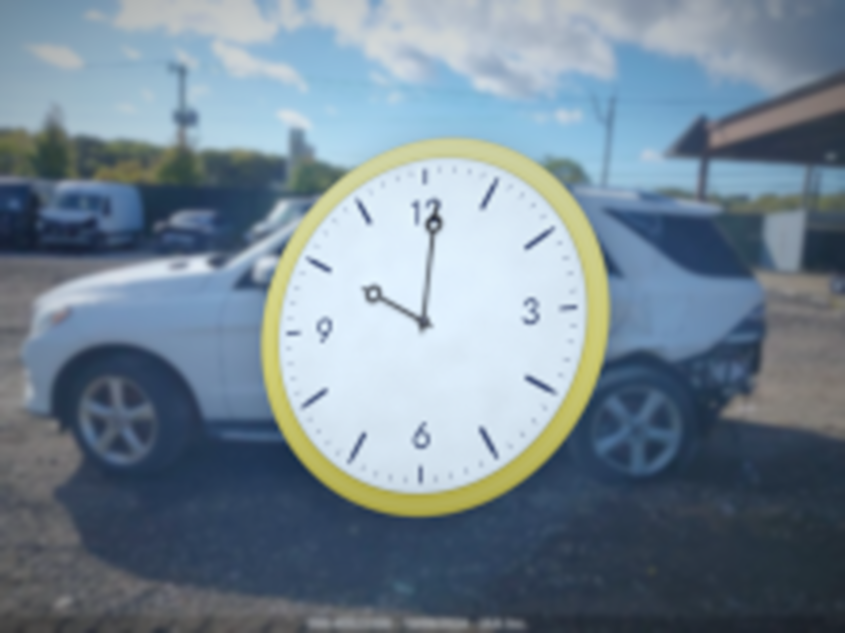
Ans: 10:01
